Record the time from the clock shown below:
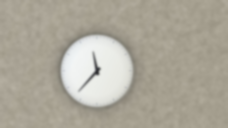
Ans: 11:37
